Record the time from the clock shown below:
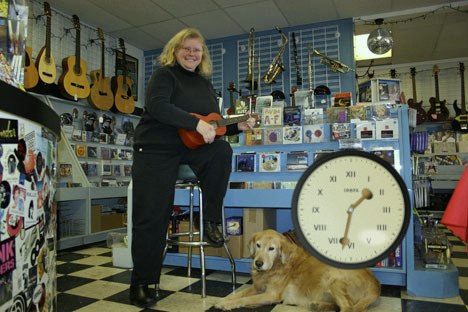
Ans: 1:32
